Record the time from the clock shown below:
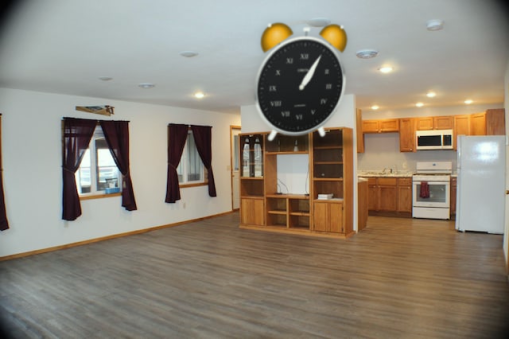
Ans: 1:05
